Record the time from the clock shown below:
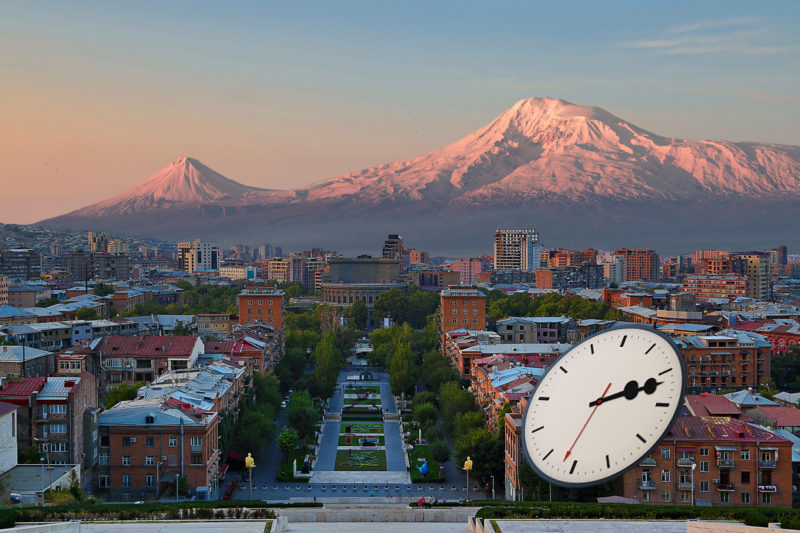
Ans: 2:11:32
